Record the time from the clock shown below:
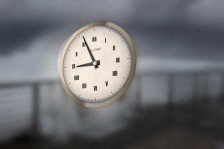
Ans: 8:56
